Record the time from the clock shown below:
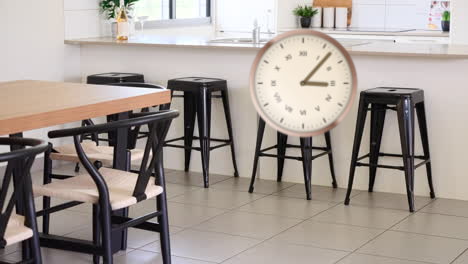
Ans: 3:07
